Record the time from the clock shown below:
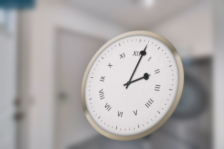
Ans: 2:02
